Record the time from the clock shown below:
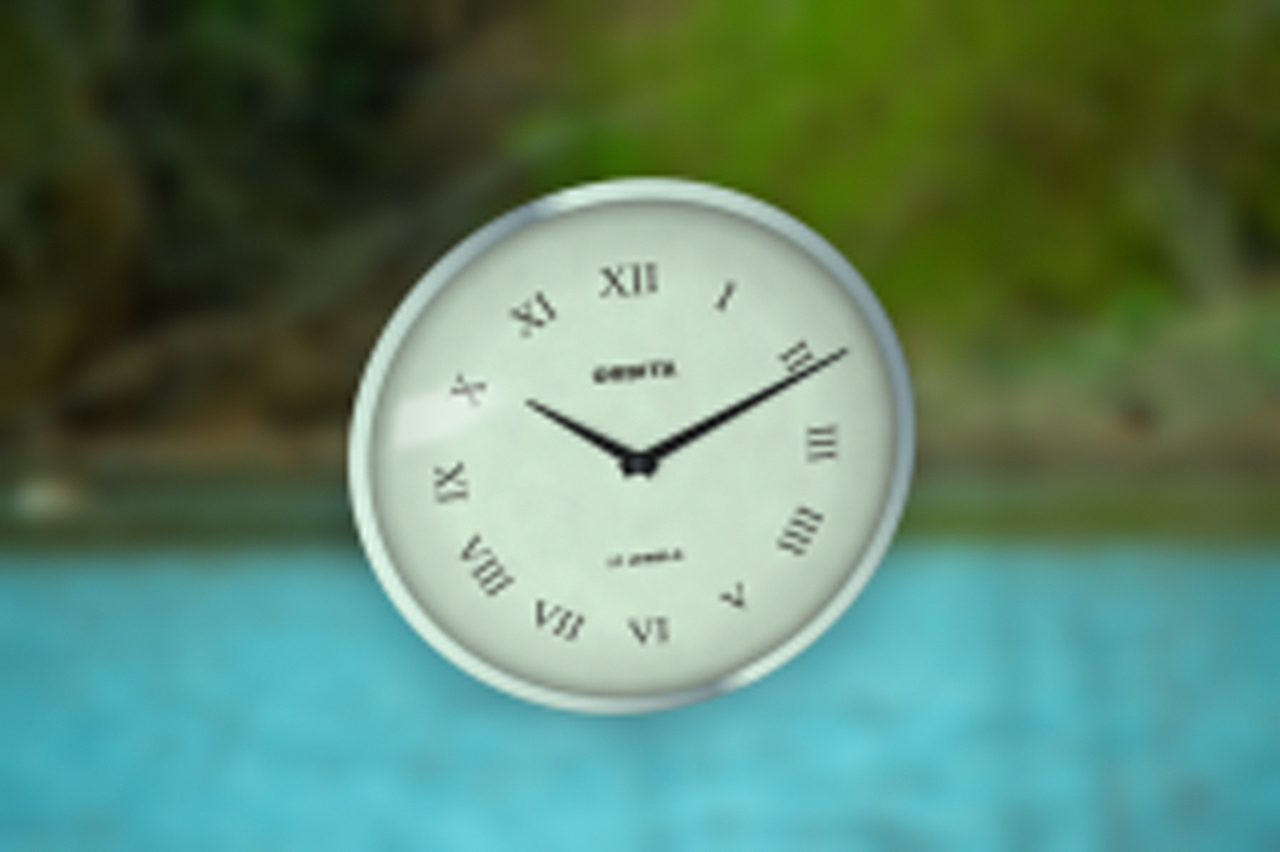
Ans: 10:11
